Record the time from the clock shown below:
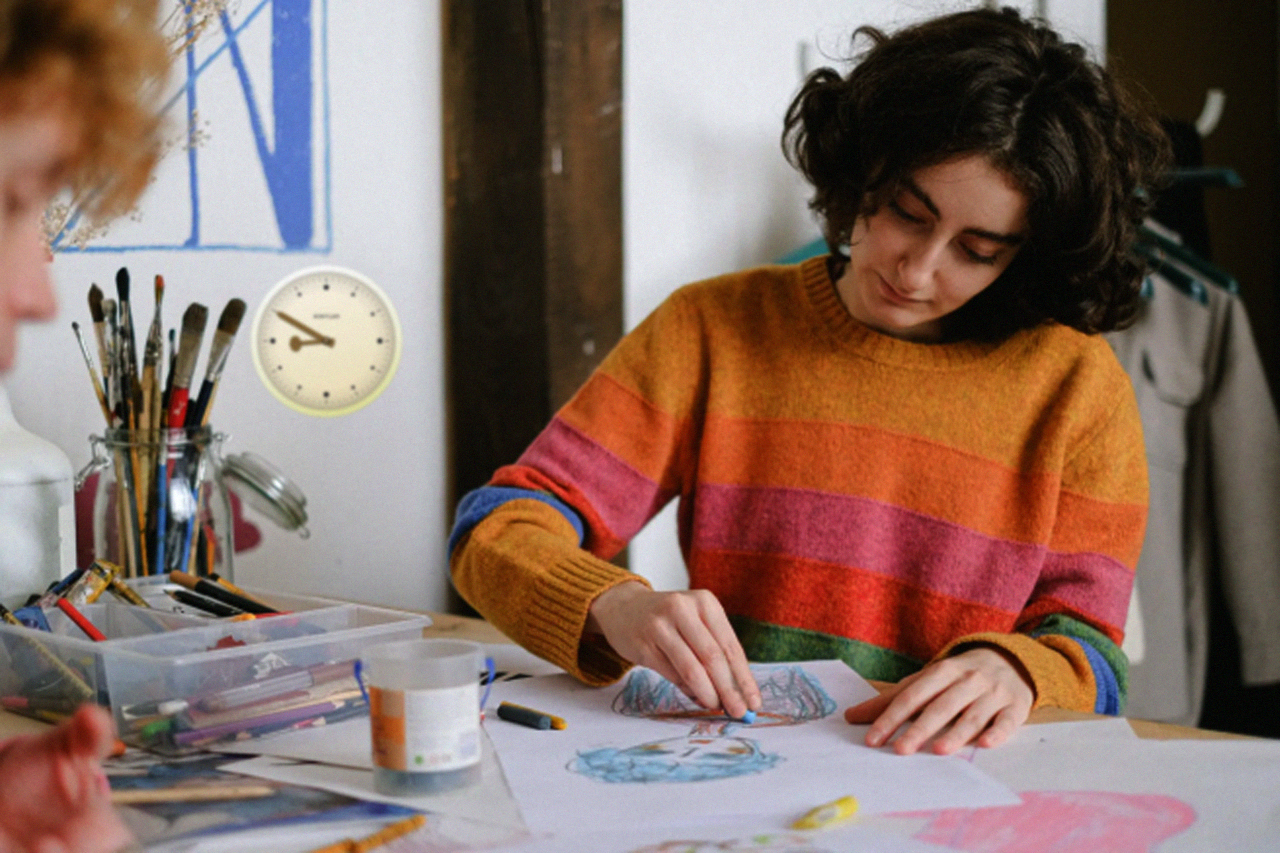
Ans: 8:50
